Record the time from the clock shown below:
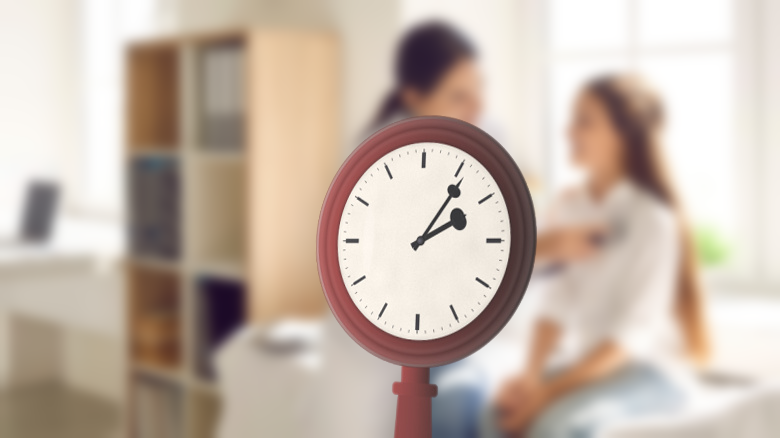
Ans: 2:06
